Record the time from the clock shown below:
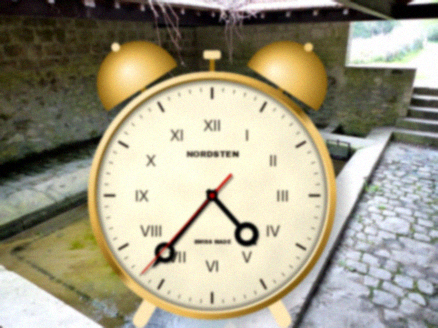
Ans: 4:36:37
